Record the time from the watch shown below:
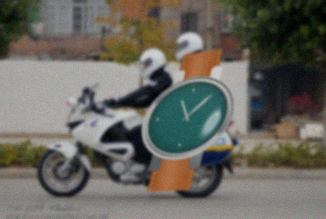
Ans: 11:07
